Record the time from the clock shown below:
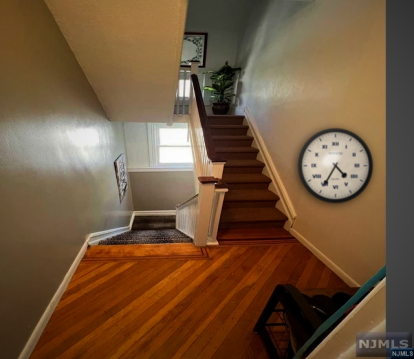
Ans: 4:35
